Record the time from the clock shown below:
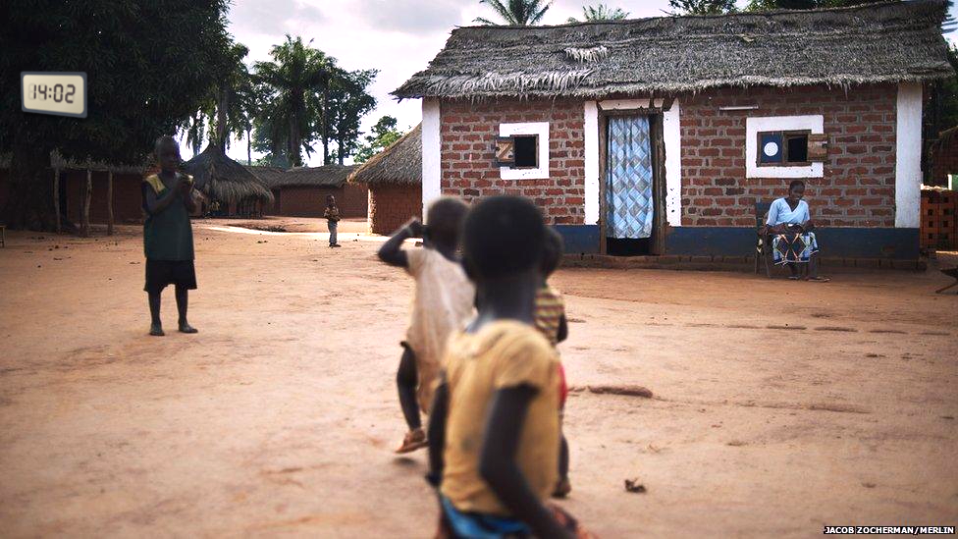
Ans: 14:02
